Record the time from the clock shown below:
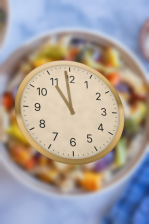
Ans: 10:59
